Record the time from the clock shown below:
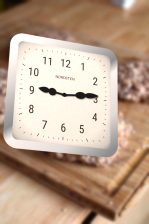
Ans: 9:14
